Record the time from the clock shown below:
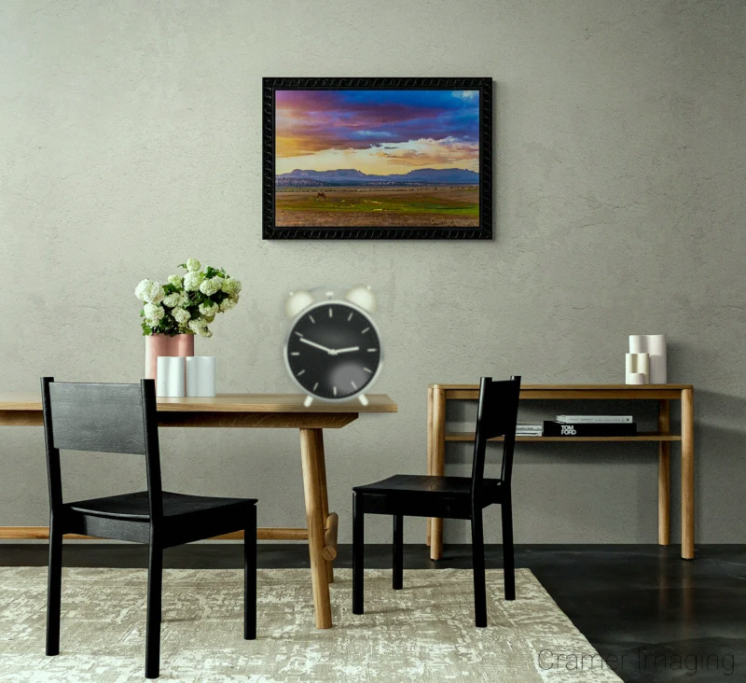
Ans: 2:49
